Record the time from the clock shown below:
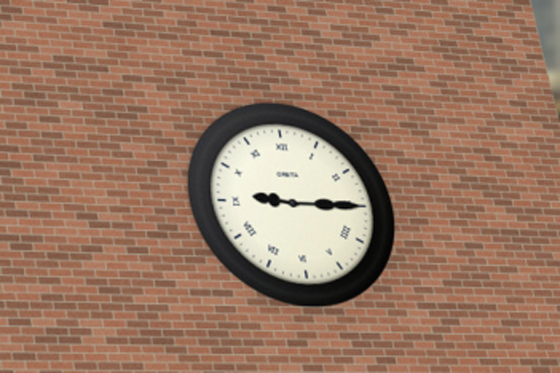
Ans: 9:15
